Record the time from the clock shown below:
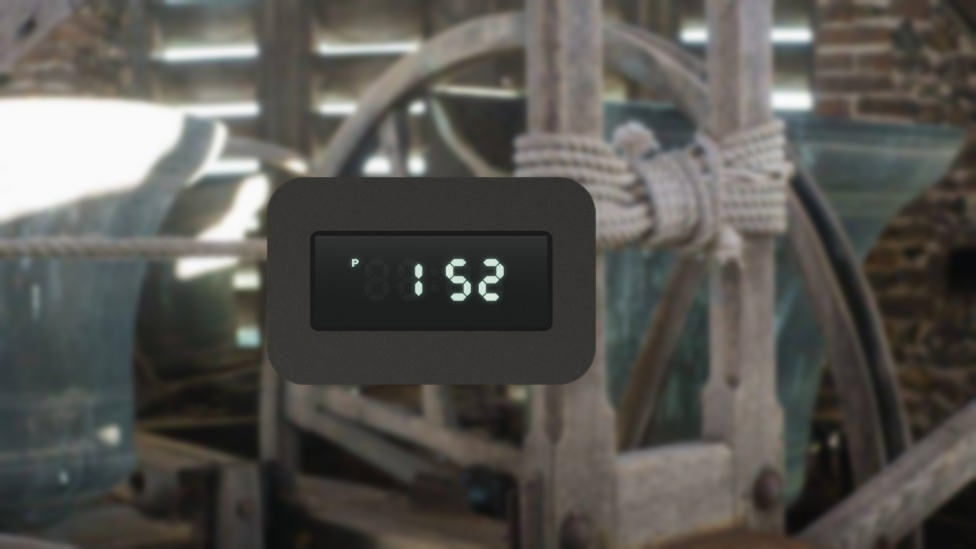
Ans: 1:52
